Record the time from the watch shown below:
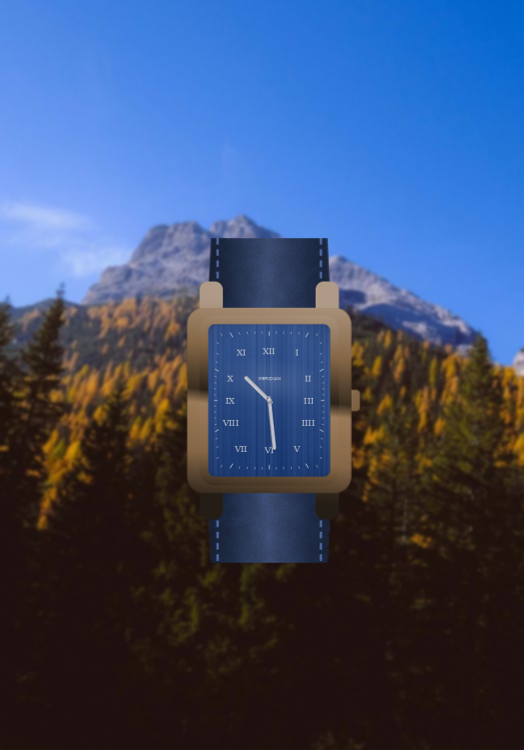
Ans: 10:29
